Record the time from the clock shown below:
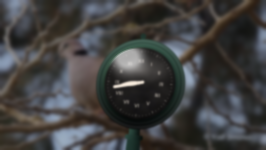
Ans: 8:43
